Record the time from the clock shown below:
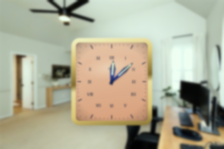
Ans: 12:08
